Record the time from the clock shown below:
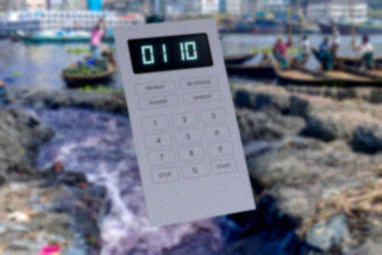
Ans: 1:10
